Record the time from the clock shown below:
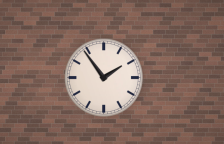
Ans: 1:54
